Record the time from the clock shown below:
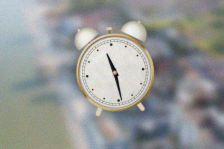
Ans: 11:29
